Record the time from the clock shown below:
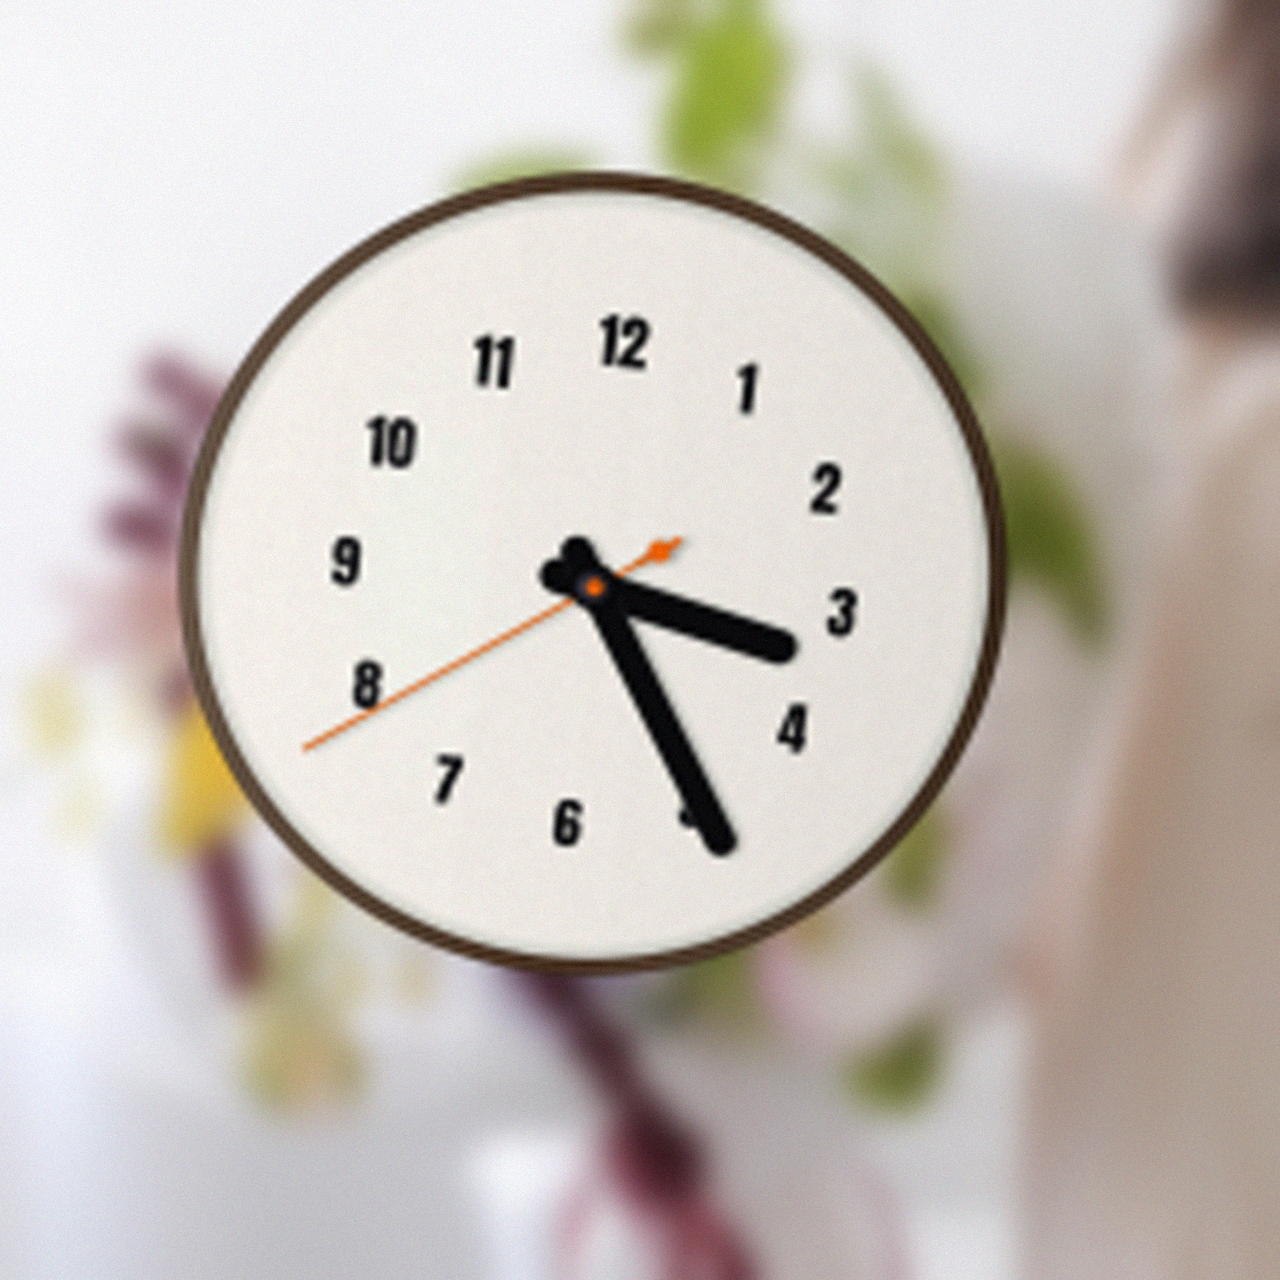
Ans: 3:24:39
